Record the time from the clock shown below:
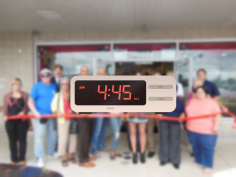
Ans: 4:45
